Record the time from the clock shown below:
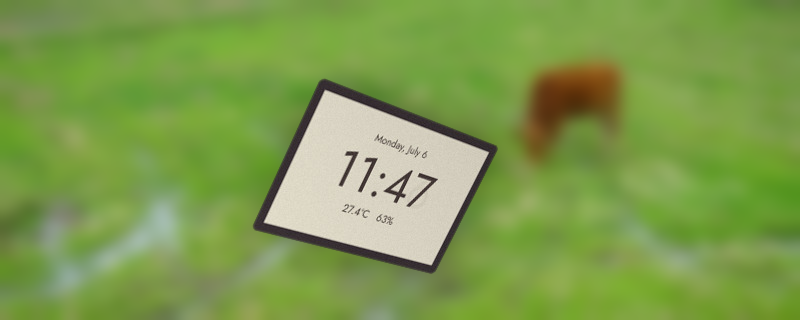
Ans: 11:47
